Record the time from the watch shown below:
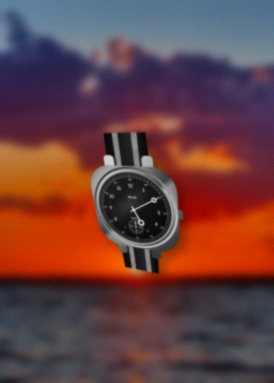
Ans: 5:10
